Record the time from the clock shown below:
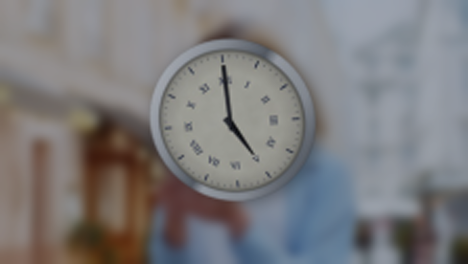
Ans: 5:00
